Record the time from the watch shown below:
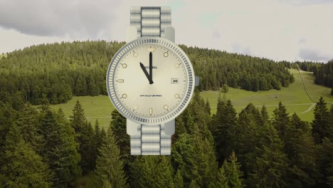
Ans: 11:00
